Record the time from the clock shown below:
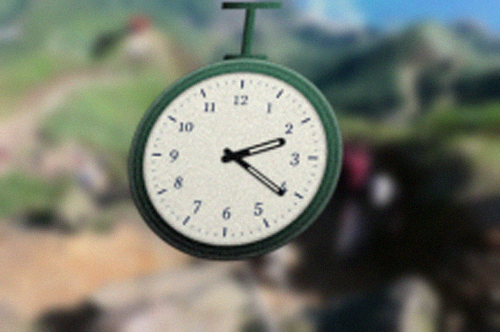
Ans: 2:21
